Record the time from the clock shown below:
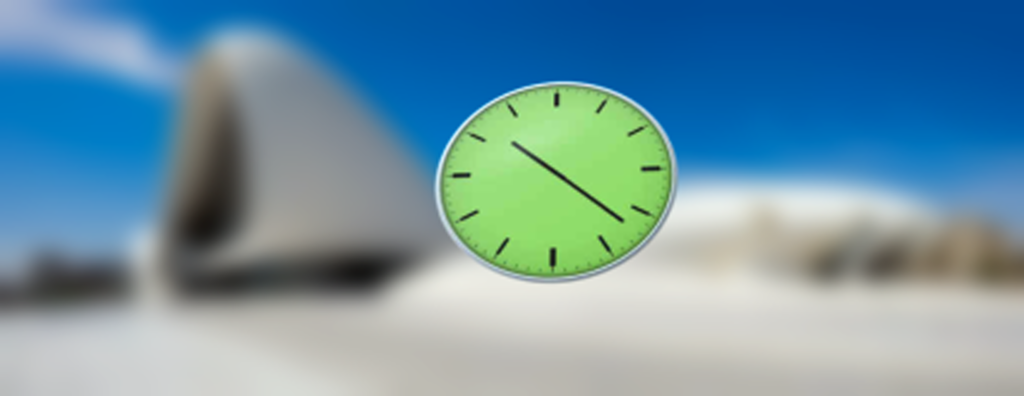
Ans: 10:22
